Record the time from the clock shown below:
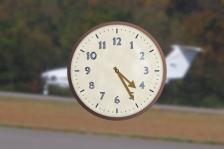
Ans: 4:25
